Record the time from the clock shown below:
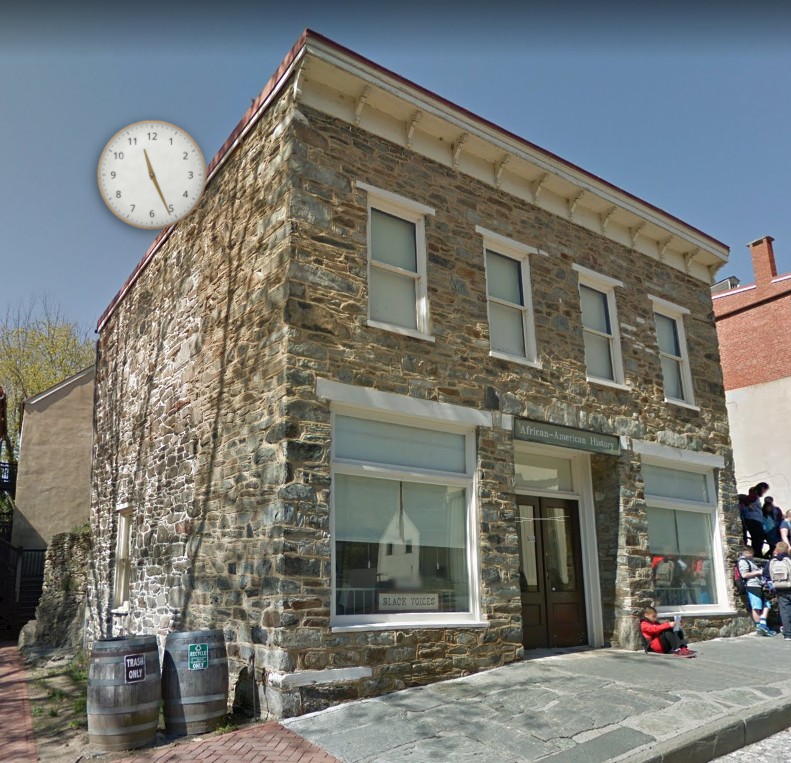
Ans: 11:26
